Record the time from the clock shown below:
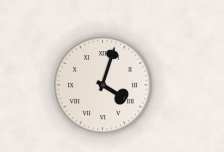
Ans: 4:03
